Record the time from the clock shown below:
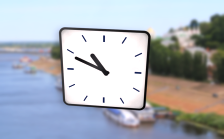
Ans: 10:49
